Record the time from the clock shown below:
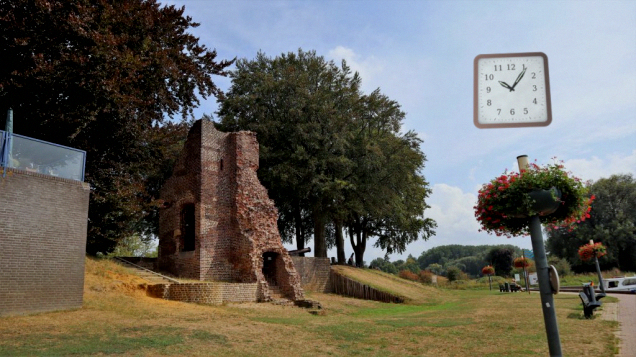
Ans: 10:06
